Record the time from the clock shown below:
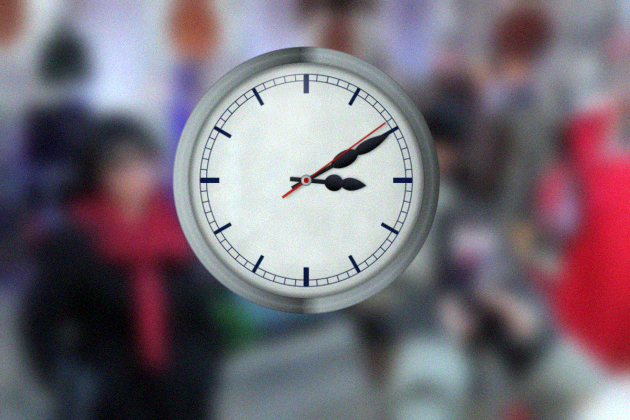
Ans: 3:10:09
